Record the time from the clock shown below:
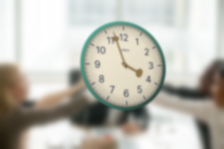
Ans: 3:57
